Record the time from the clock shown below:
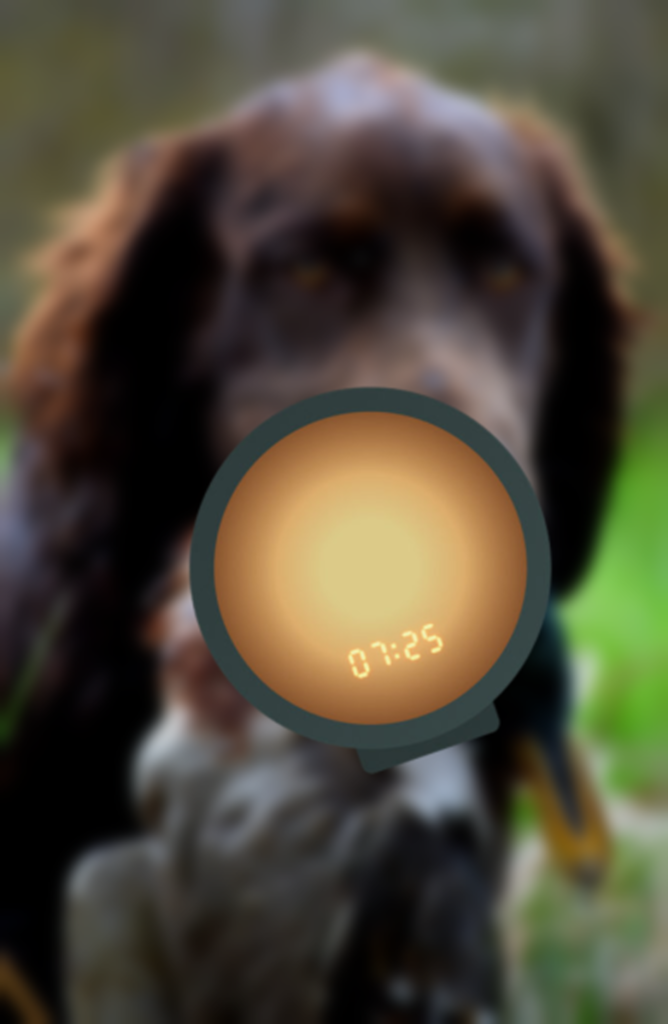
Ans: 7:25
